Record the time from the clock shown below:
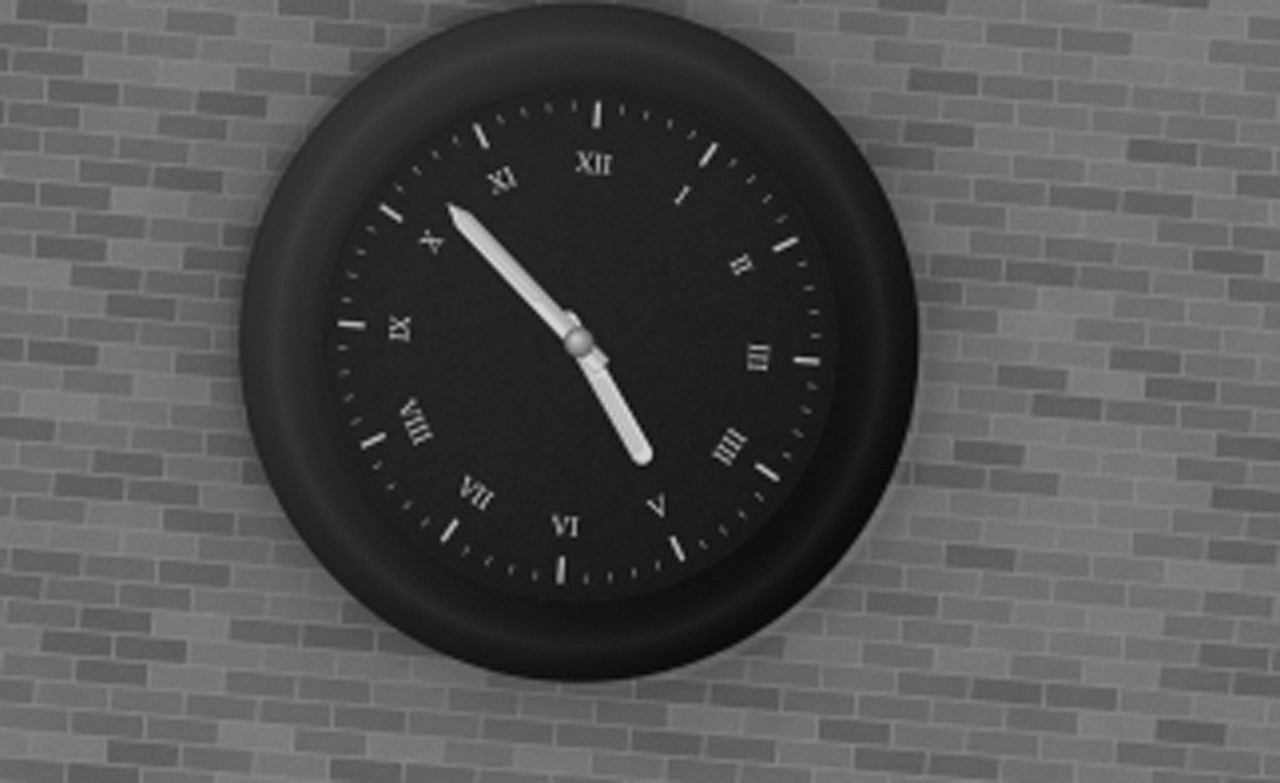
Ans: 4:52
